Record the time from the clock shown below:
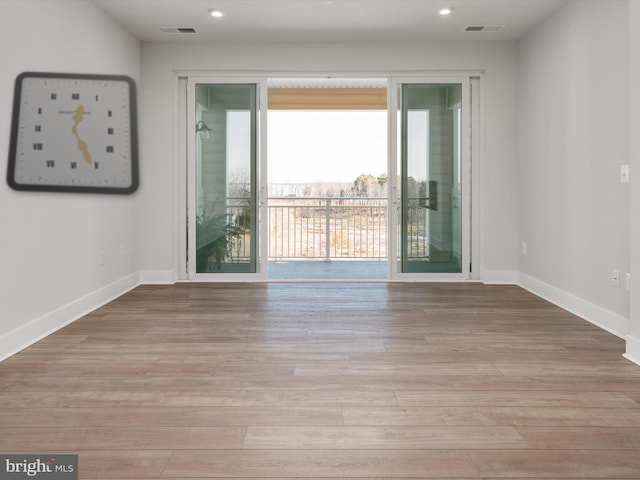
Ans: 12:26
